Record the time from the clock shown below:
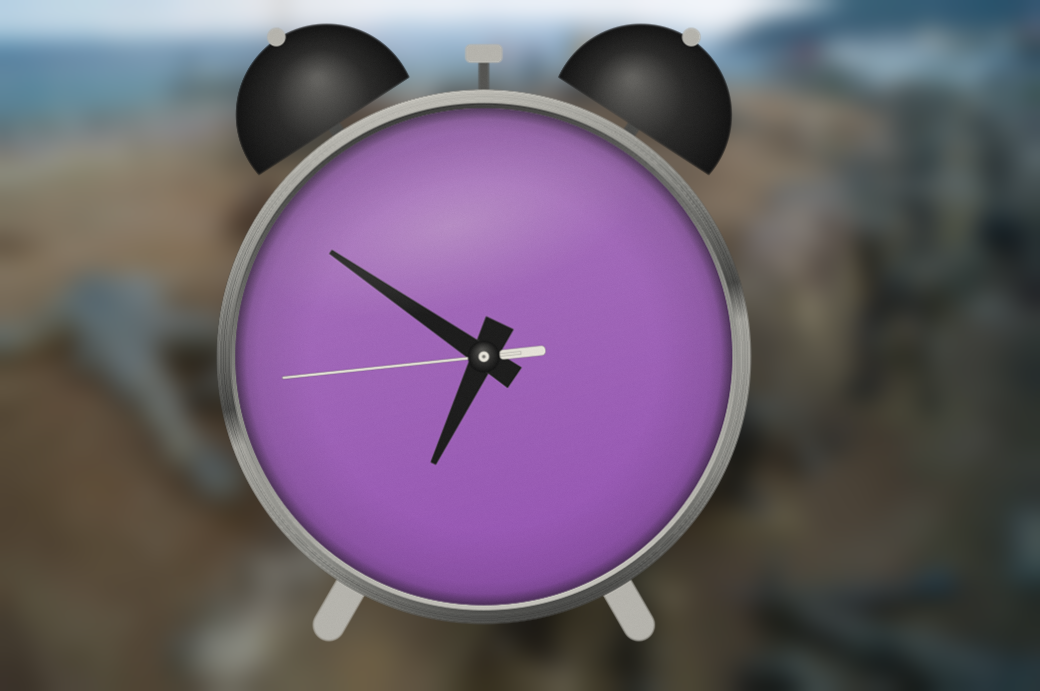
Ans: 6:50:44
